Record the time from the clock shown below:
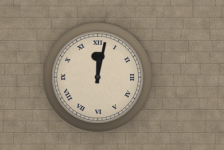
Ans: 12:02
